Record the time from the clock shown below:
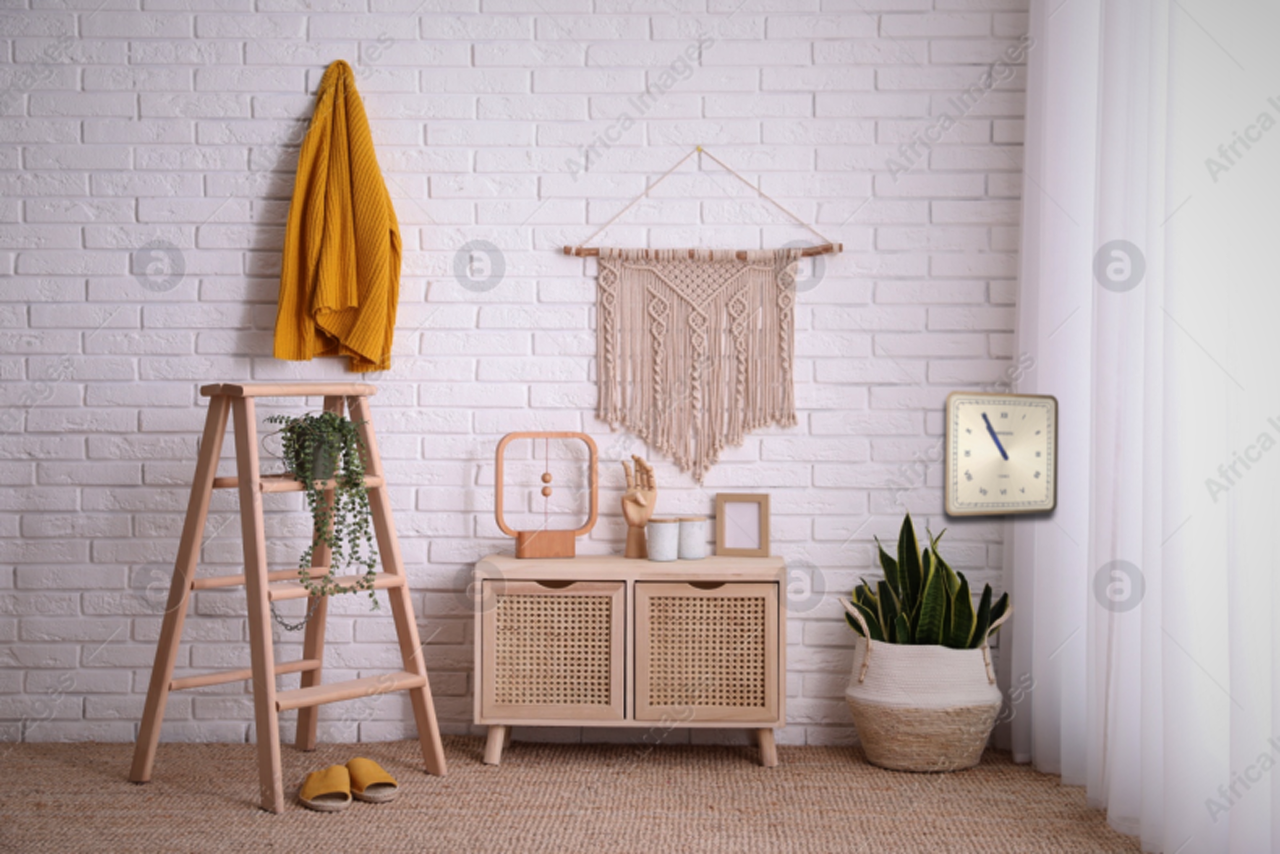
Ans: 10:55
